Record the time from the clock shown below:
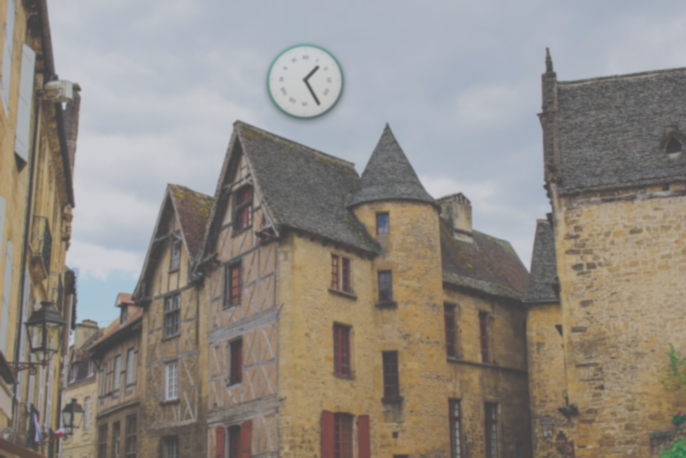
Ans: 1:25
